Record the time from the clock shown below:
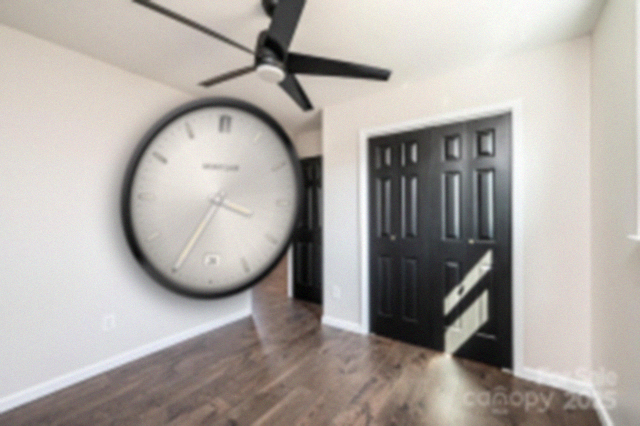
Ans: 3:35
